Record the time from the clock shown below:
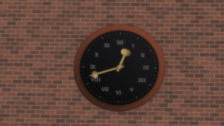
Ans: 12:42
